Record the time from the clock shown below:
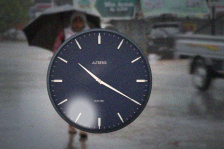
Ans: 10:20
